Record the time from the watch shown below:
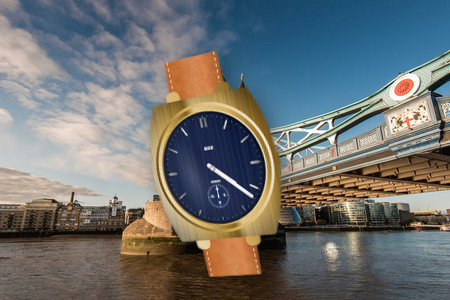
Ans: 4:22
